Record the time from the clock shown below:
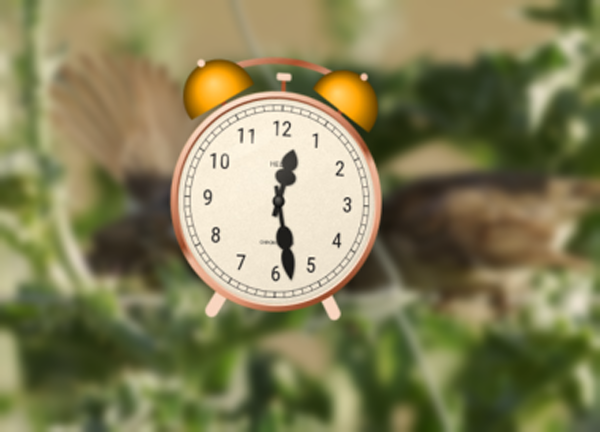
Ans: 12:28
